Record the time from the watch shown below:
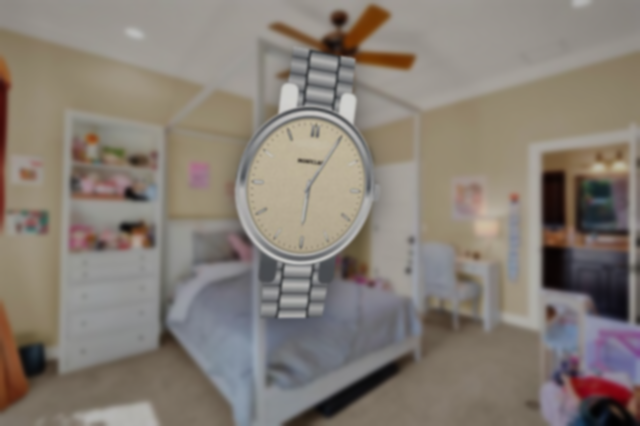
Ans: 6:05
